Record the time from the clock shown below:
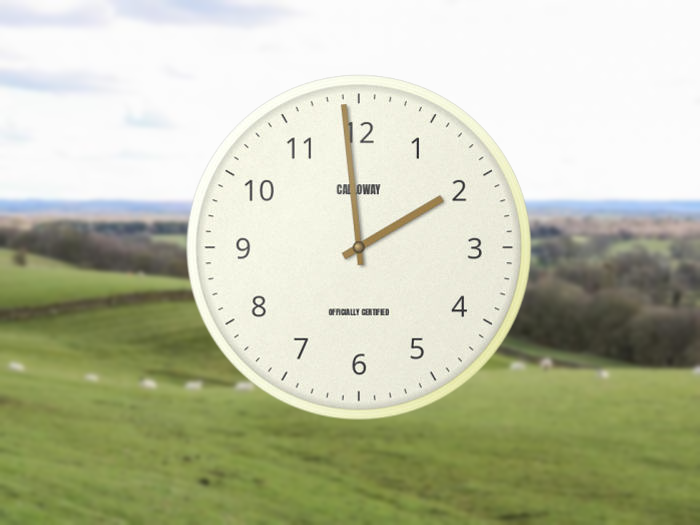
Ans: 1:59
